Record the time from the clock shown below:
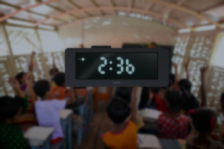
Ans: 2:36
